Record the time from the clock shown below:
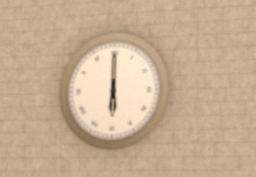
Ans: 6:00
